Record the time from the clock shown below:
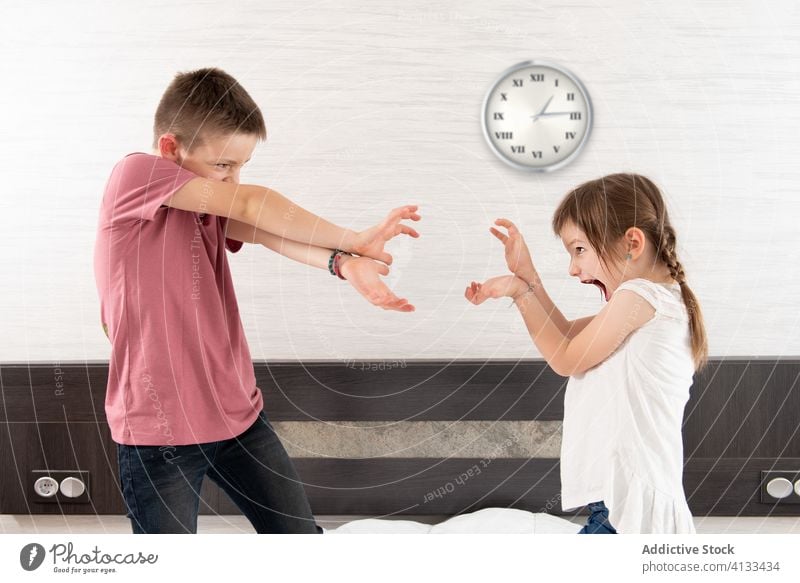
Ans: 1:14
